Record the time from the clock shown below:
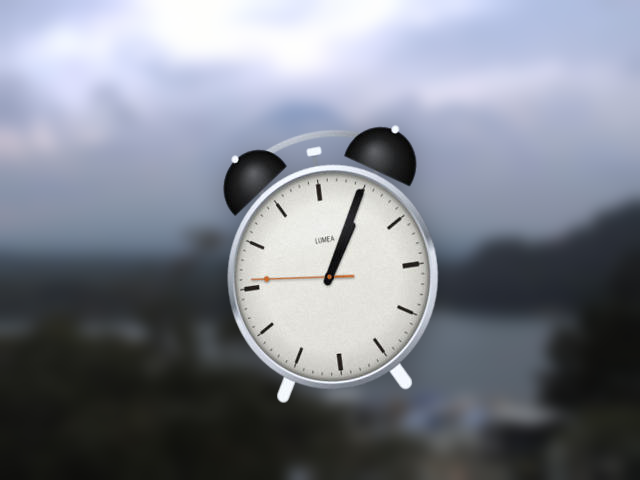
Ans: 1:04:46
